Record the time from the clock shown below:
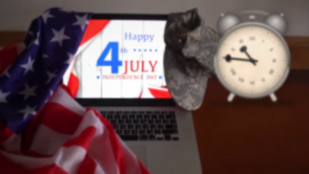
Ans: 10:46
